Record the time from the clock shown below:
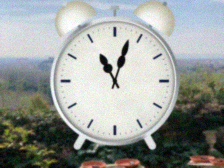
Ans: 11:03
